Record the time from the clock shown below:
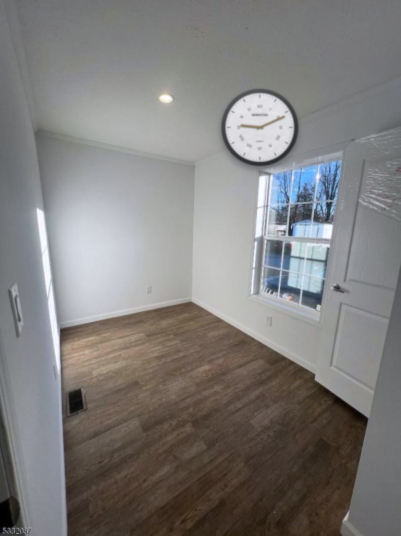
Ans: 9:11
